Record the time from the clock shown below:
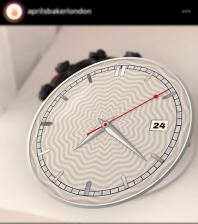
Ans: 7:21:09
